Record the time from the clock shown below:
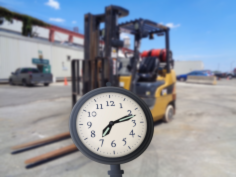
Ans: 7:12
